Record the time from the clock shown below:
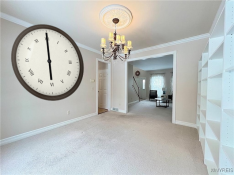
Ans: 6:00
